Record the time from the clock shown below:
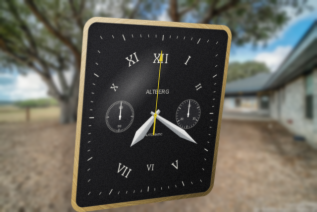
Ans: 7:20
